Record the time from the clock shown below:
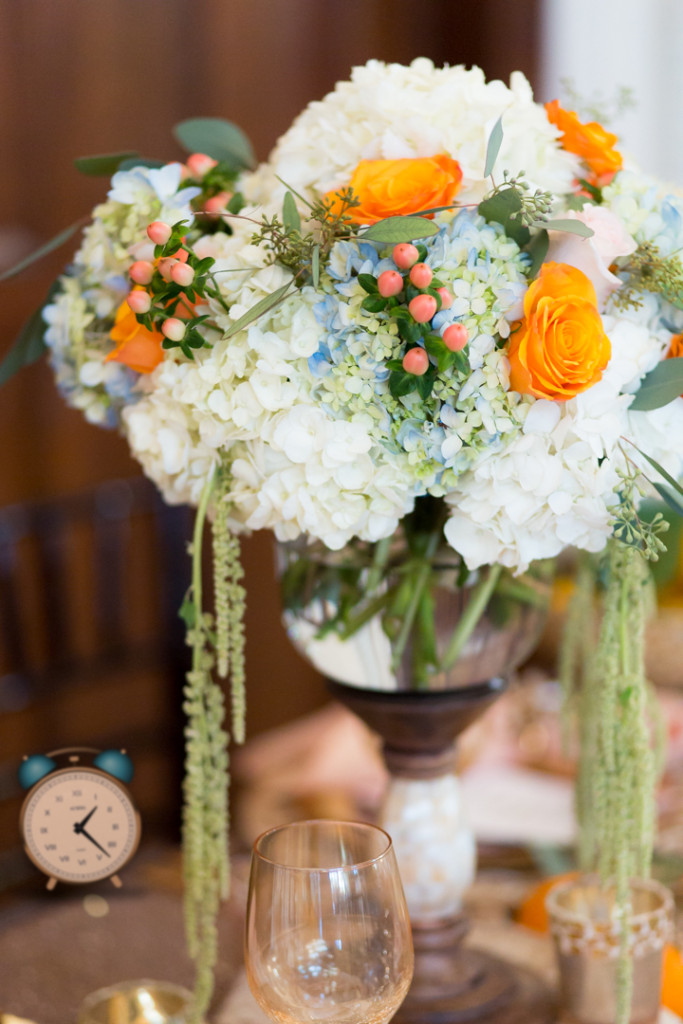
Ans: 1:23
